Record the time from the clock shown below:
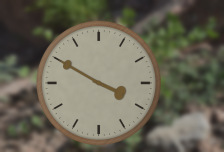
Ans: 3:50
